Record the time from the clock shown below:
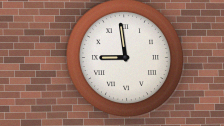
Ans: 8:59
